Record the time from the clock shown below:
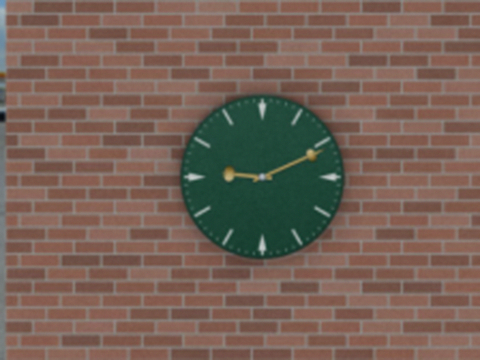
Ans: 9:11
